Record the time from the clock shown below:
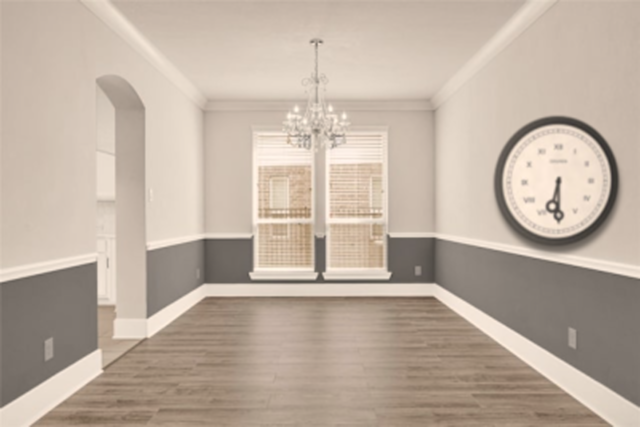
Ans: 6:30
